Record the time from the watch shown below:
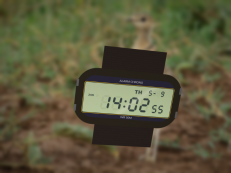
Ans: 14:02:55
